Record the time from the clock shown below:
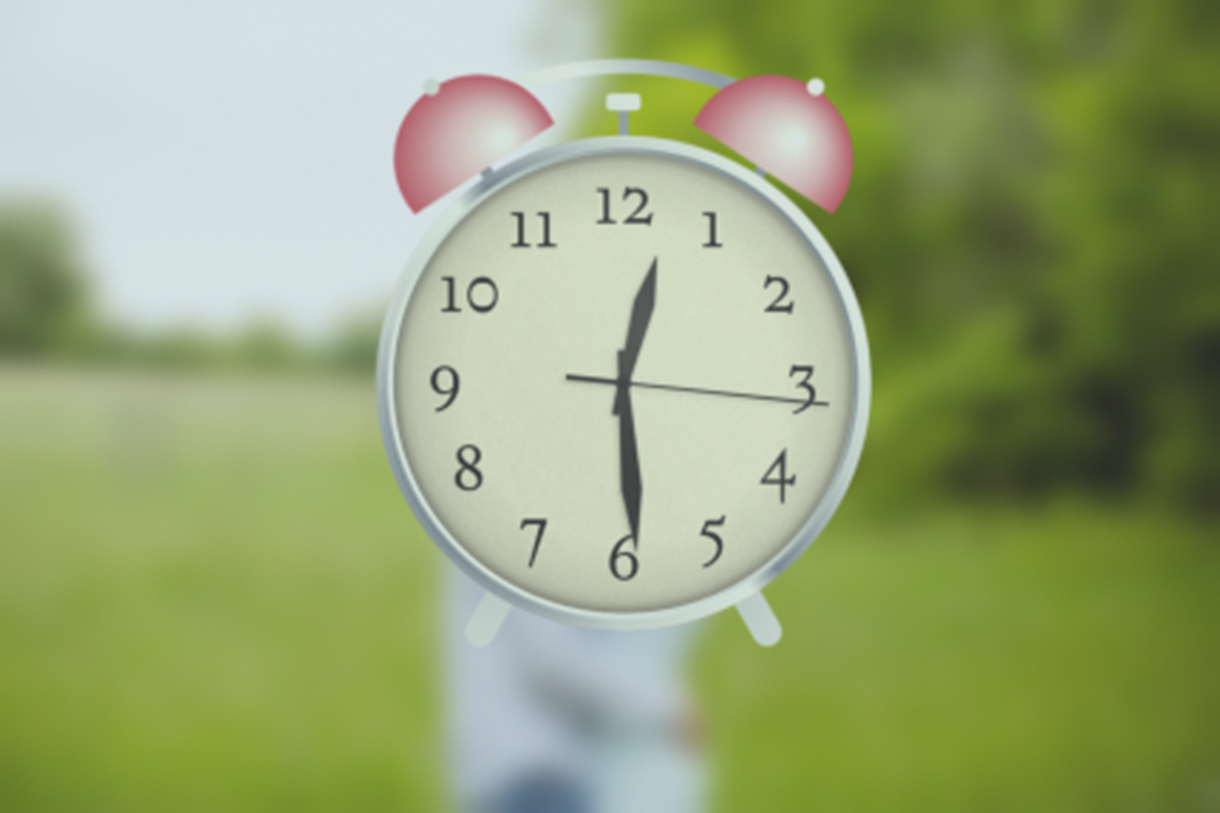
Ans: 12:29:16
